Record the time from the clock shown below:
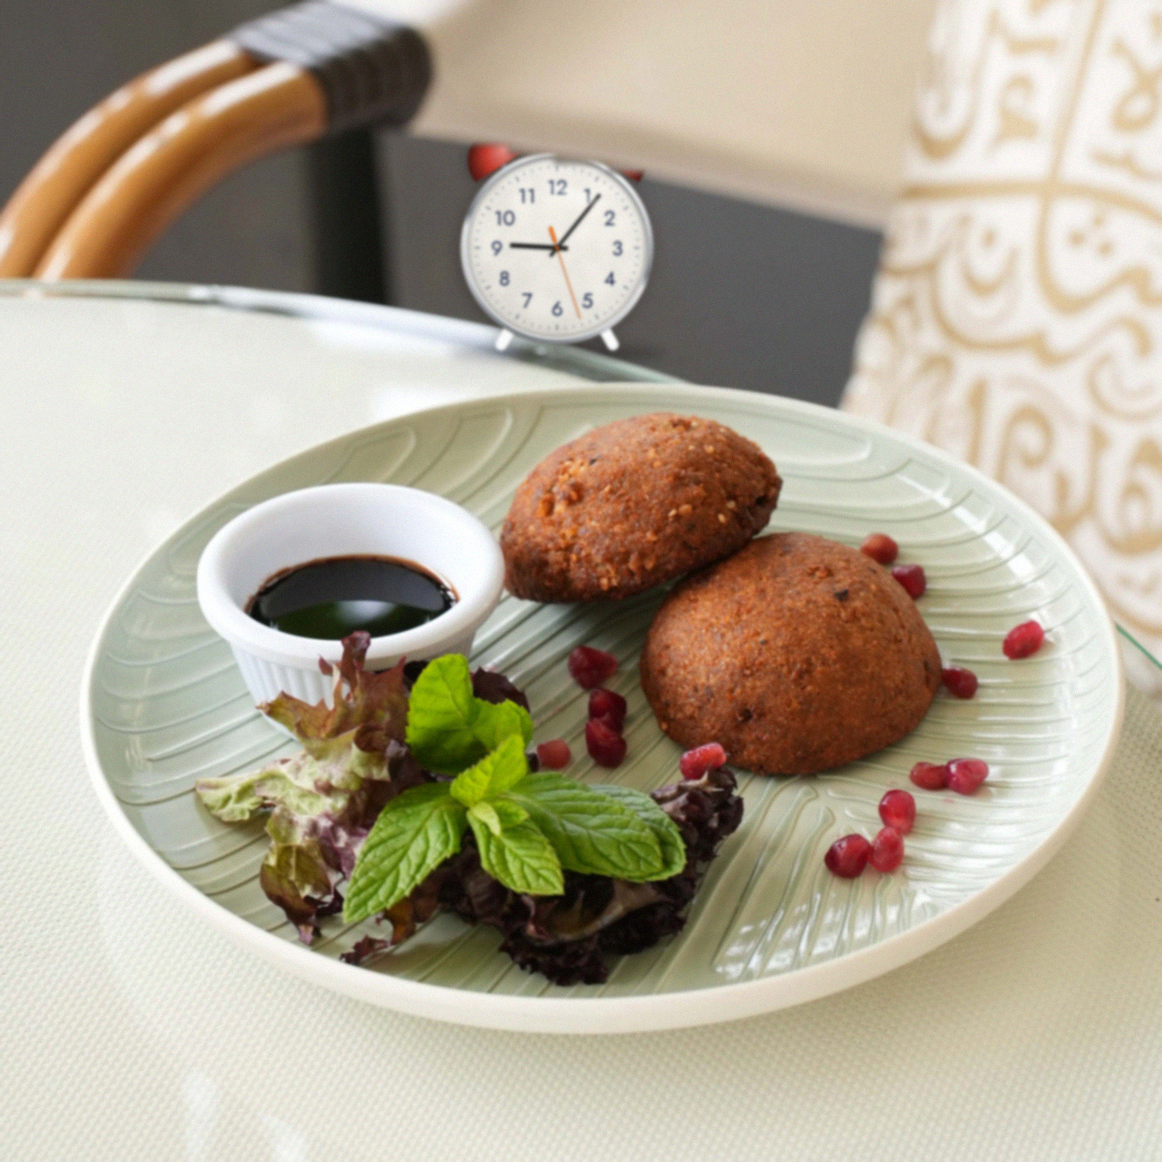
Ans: 9:06:27
